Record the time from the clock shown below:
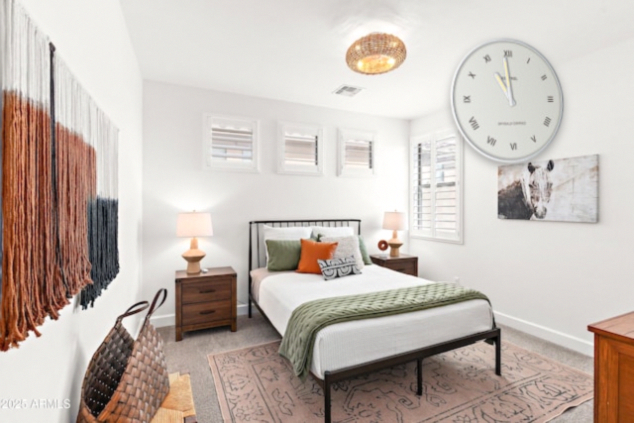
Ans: 10:59
